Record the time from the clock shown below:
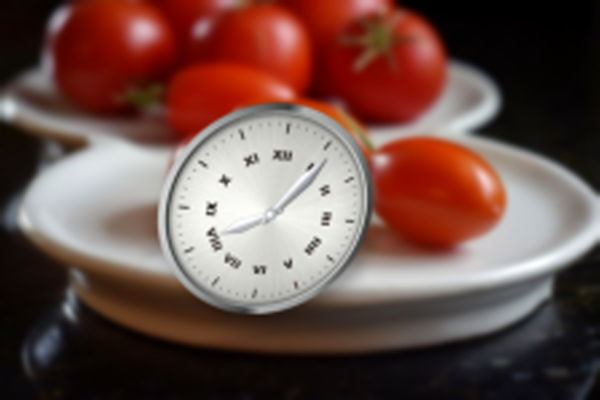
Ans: 8:06
